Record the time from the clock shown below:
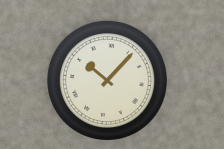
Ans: 10:06
